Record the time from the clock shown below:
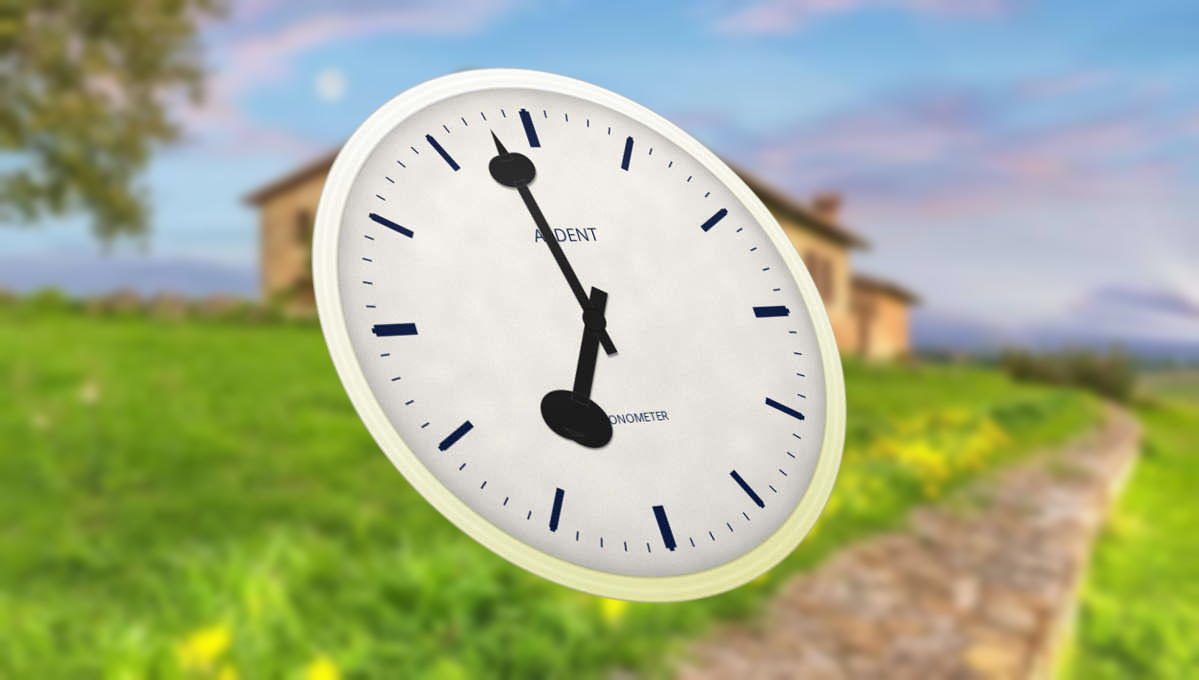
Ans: 6:58
